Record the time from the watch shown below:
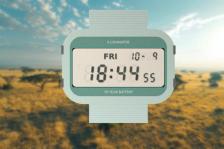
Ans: 18:44:55
